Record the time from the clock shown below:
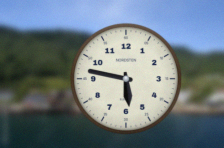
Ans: 5:47
